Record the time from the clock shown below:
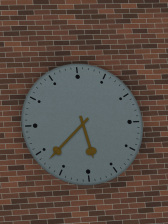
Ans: 5:38
